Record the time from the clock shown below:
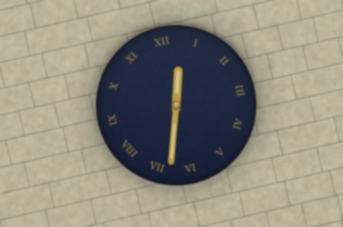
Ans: 12:33
